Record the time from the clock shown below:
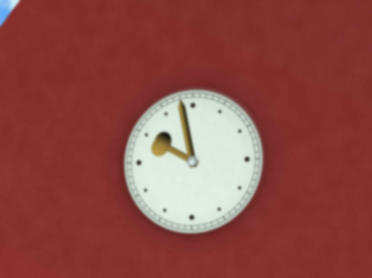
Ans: 9:58
